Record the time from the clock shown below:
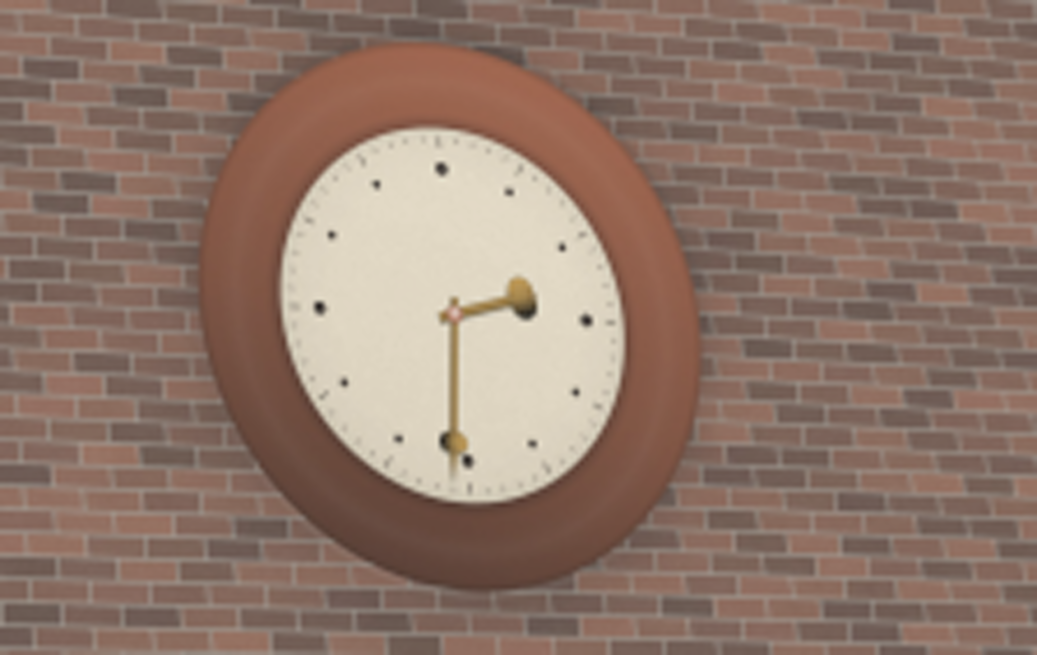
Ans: 2:31
